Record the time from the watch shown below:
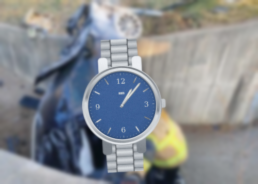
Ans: 1:07
